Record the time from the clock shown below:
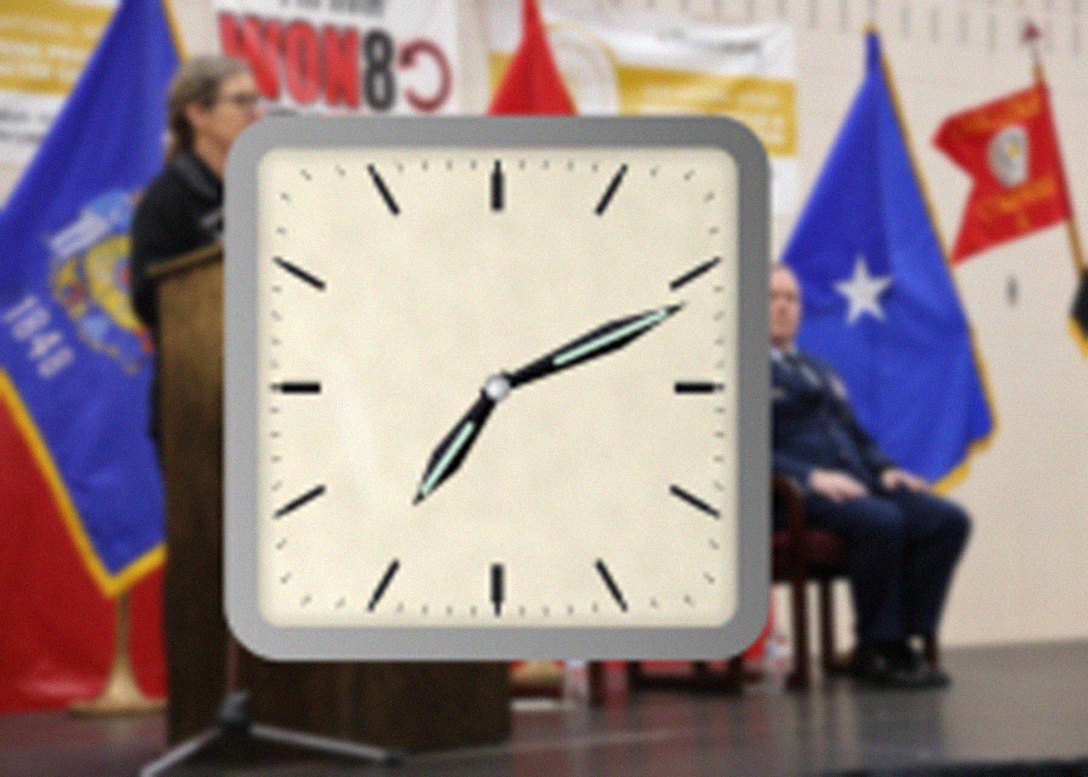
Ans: 7:11
